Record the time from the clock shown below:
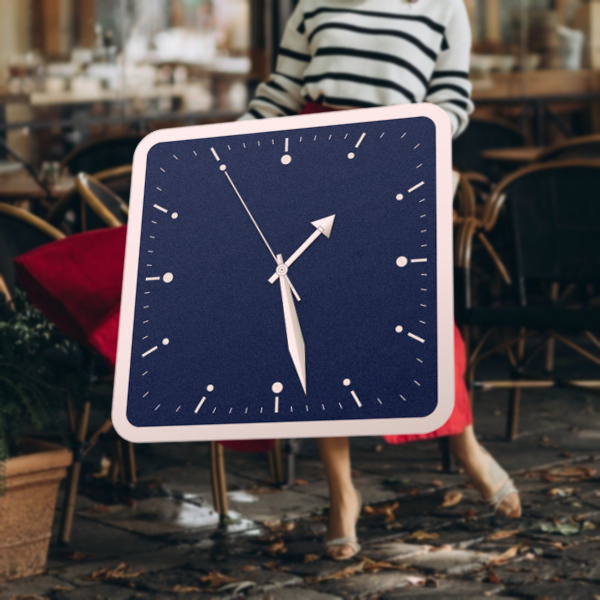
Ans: 1:27:55
